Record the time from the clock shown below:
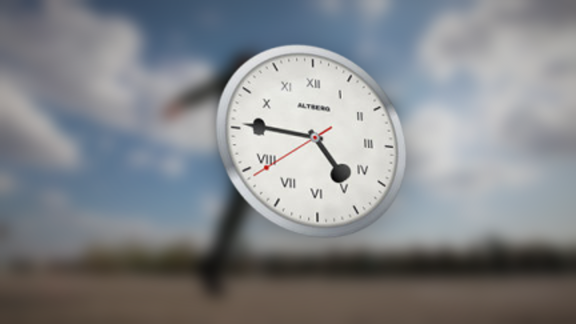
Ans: 4:45:39
